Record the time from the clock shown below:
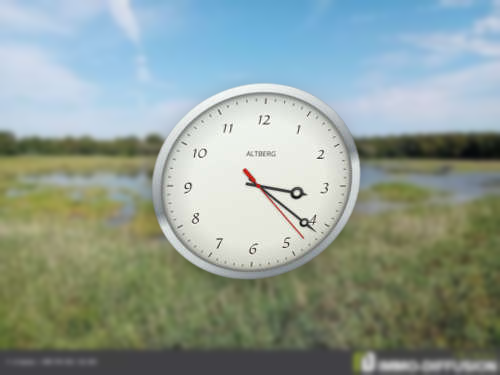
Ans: 3:21:23
